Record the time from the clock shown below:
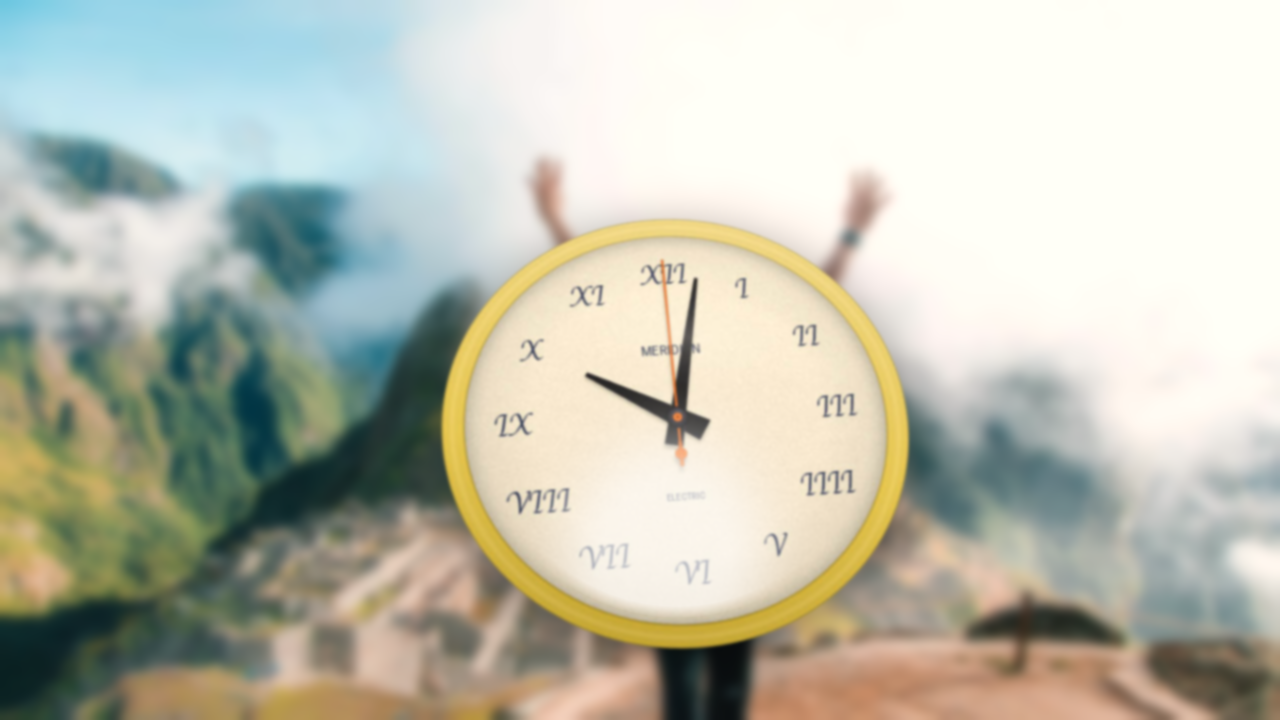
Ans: 10:02:00
